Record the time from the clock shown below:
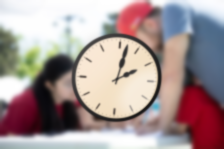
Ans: 2:02
